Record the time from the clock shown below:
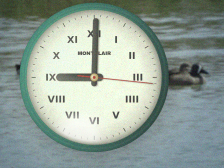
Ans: 9:00:16
